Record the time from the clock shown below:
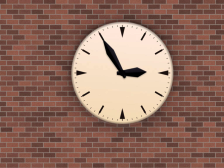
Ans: 2:55
